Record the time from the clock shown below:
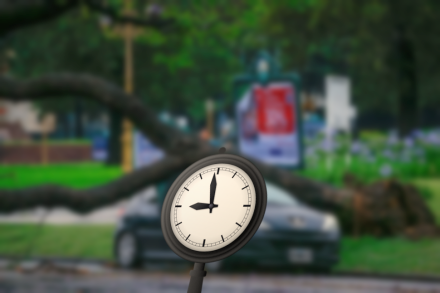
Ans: 8:59
